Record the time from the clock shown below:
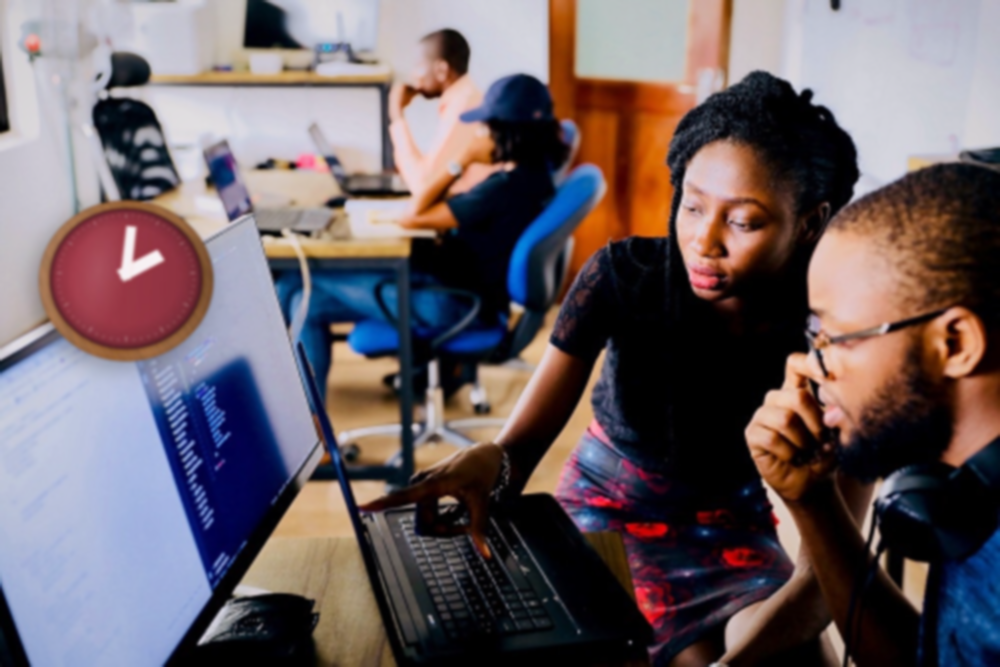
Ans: 2:01
